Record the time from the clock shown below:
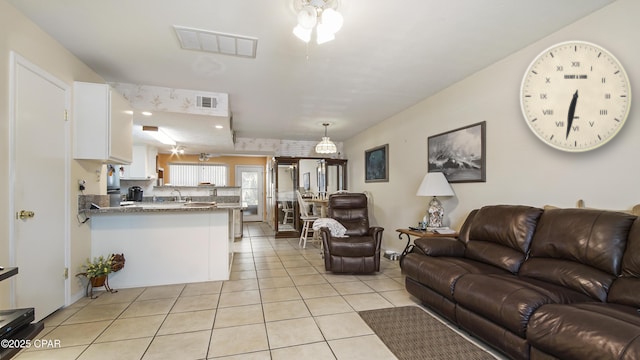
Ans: 6:32
